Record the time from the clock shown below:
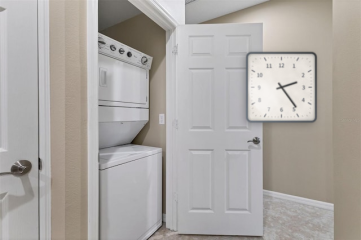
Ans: 2:24
